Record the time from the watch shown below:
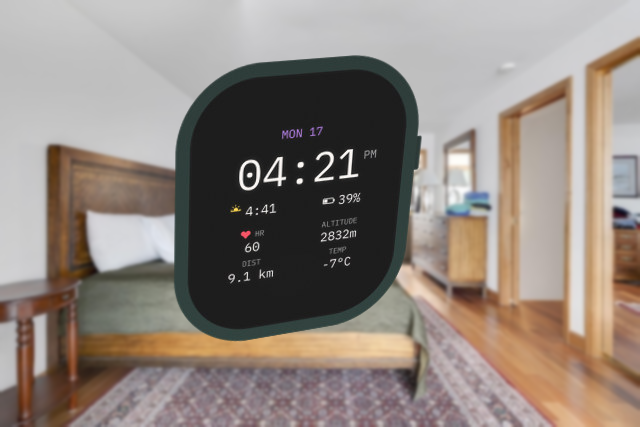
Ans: 4:21
